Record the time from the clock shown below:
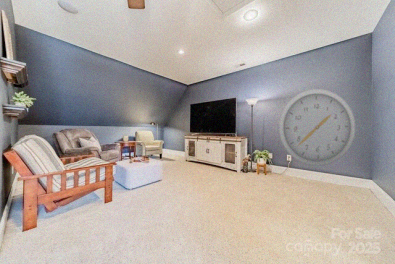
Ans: 1:38
